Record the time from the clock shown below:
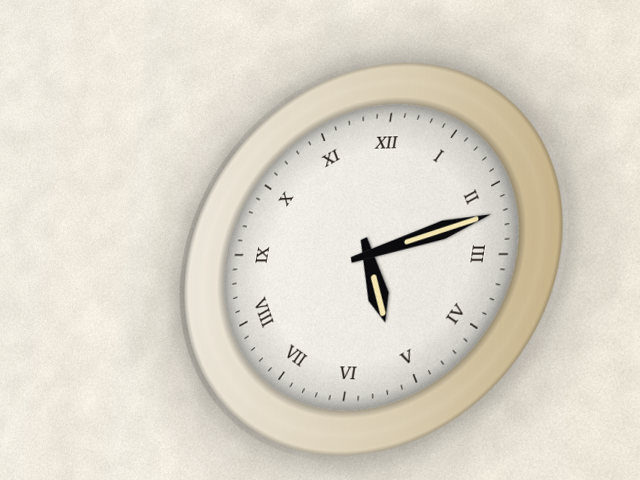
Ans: 5:12
